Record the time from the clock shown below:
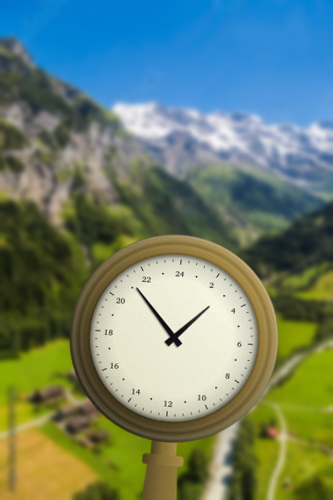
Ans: 2:53
